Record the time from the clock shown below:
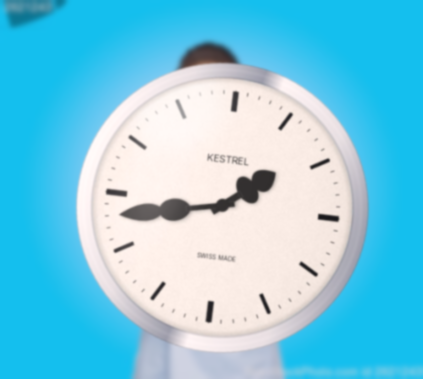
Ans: 1:43
